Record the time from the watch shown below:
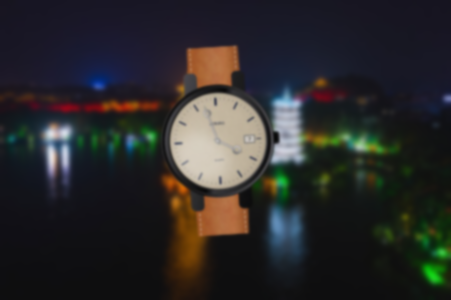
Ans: 3:57
